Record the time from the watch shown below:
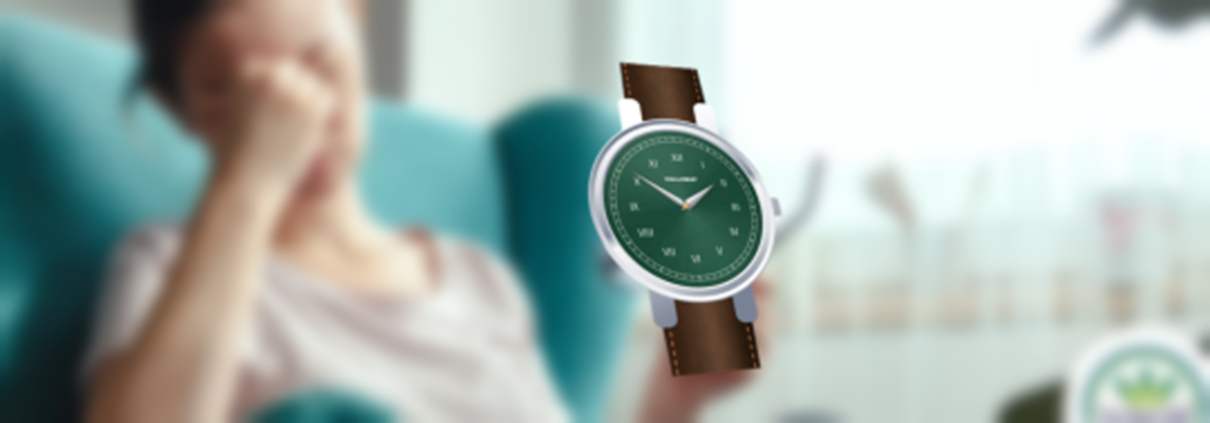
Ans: 1:51
